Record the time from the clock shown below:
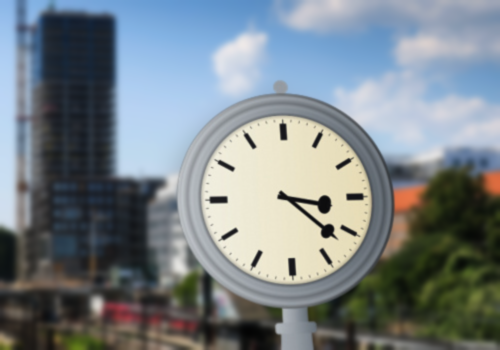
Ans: 3:22
